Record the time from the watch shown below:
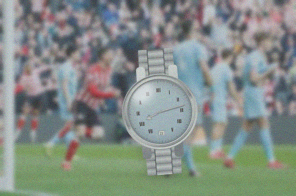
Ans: 8:13
